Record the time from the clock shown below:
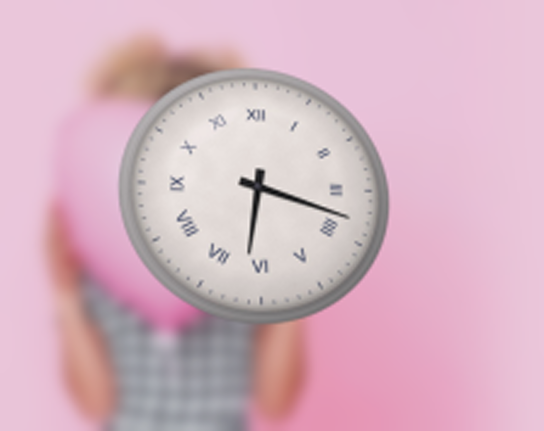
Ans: 6:18
